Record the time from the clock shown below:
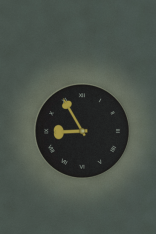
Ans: 8:55
